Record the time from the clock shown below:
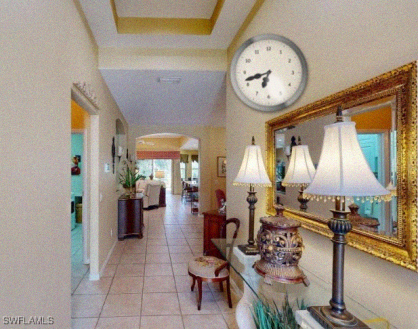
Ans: 6:42
